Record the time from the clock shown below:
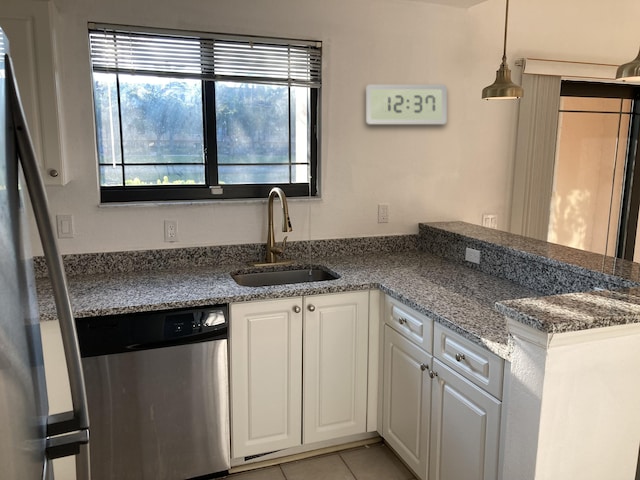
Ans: 12:37
